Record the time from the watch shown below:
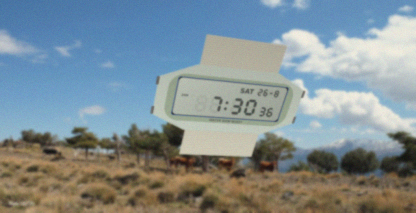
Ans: 7:30:36
